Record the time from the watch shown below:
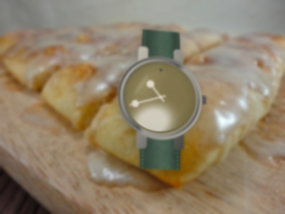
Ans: 10:42
